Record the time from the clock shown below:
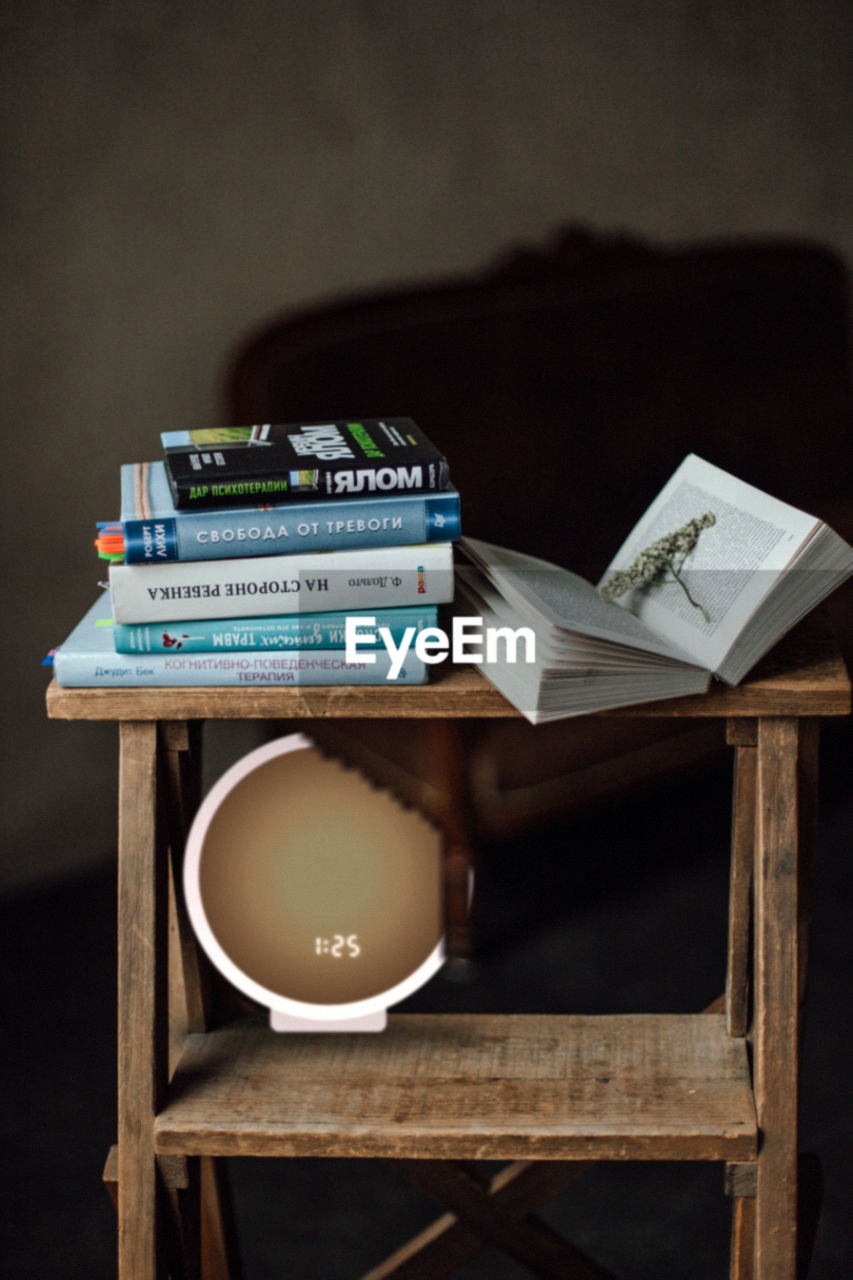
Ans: 1:25
